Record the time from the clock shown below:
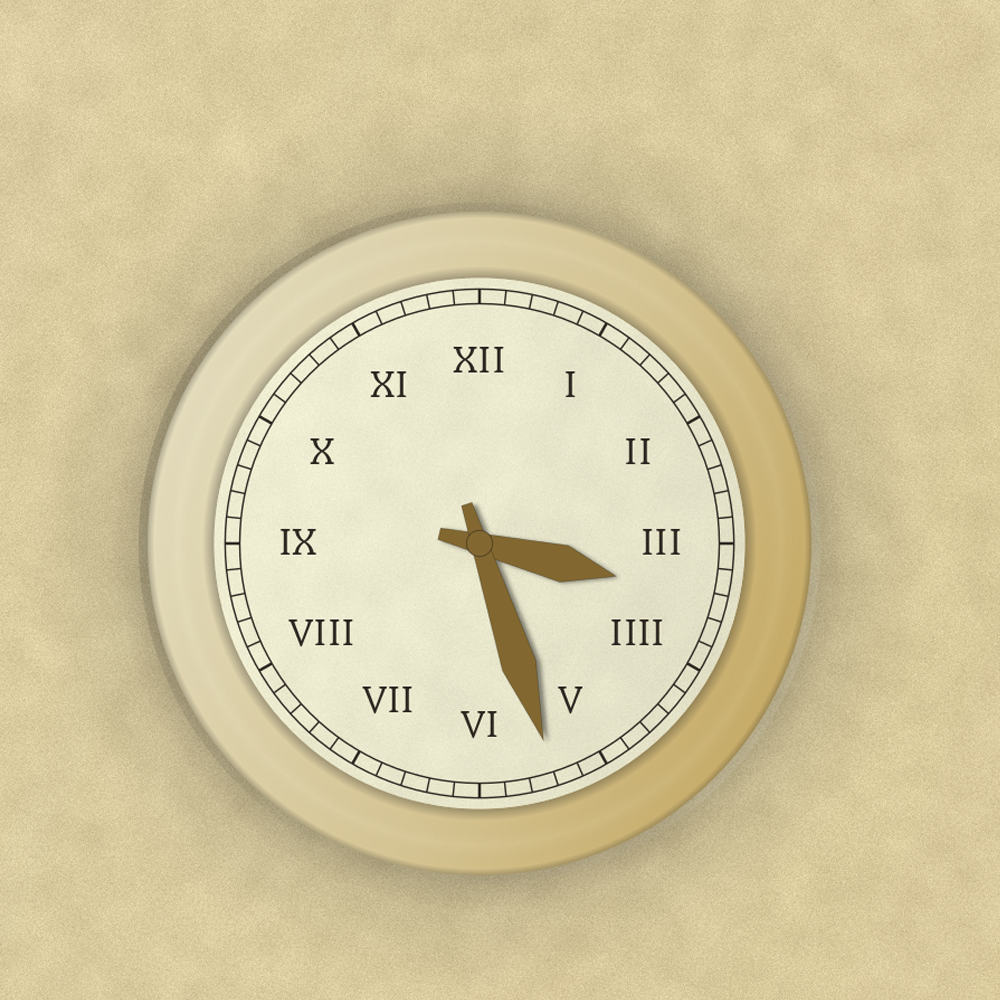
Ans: 3:27
